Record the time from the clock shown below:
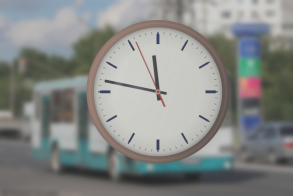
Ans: 11:46:56
